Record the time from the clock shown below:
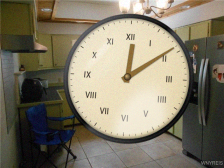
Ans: 12:09
